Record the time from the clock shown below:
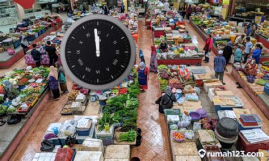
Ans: 11:59
